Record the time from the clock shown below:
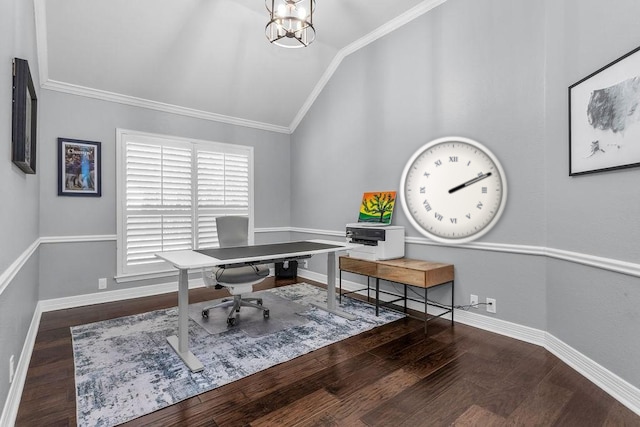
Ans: 2:11
